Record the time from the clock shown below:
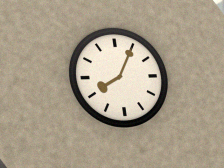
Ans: 8:05
